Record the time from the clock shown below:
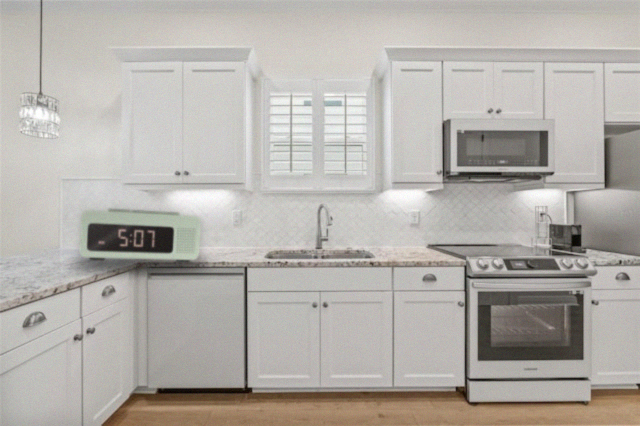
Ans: 5:07
